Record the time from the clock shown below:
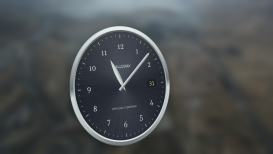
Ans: 11:08
